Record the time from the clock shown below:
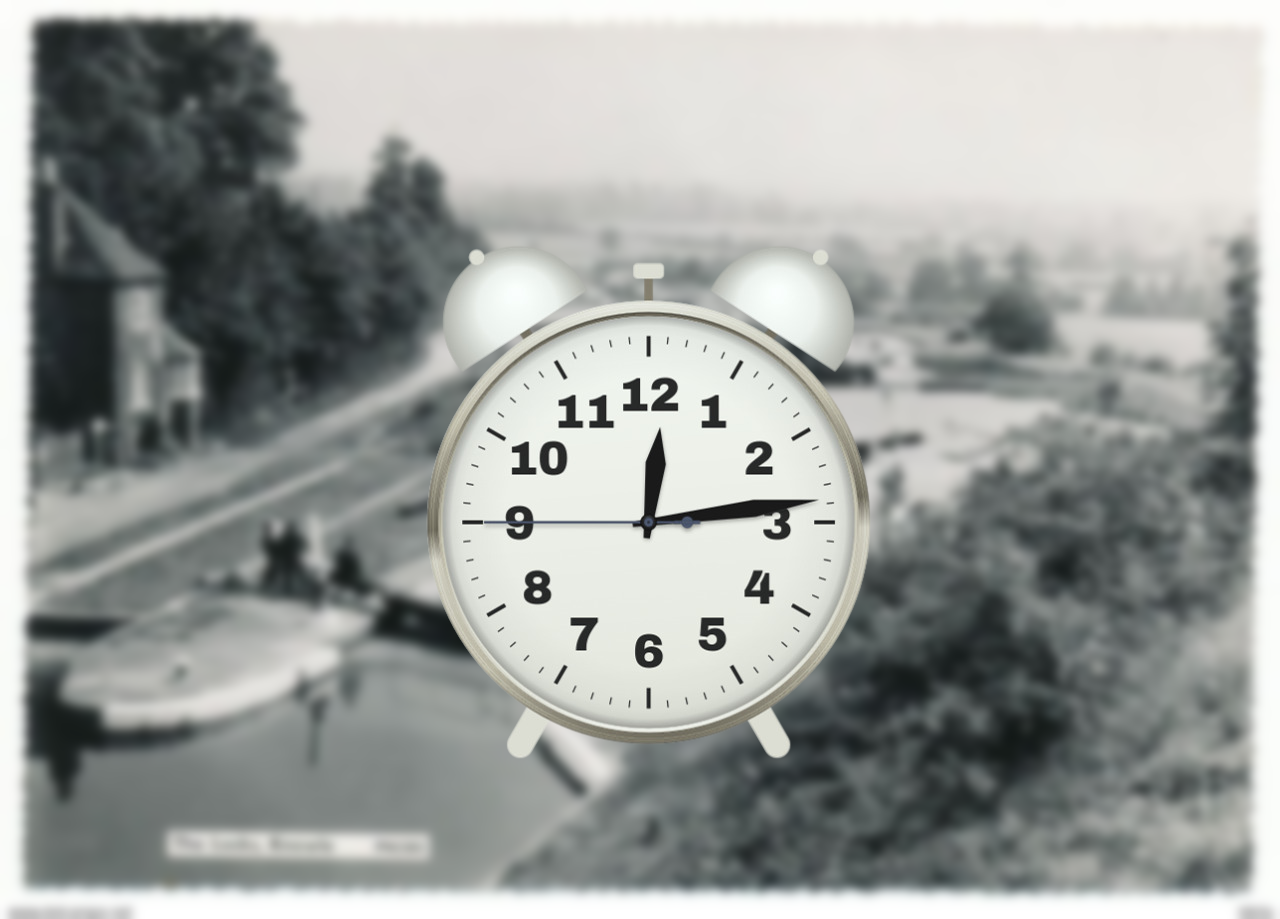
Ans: 12:13:45
